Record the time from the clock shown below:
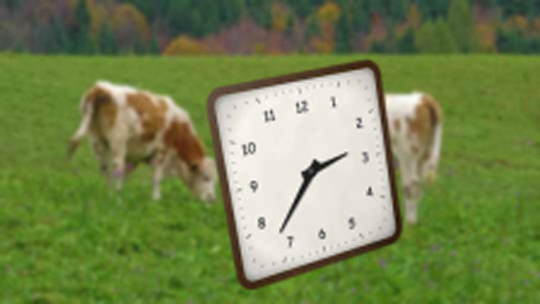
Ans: 2:37
